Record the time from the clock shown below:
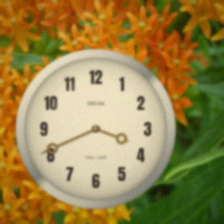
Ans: 3:41
